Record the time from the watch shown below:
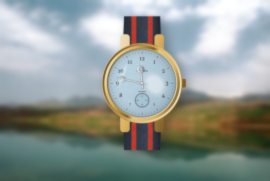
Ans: 11:47
